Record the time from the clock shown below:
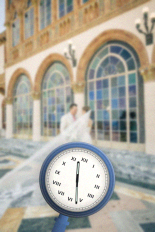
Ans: 11:27
